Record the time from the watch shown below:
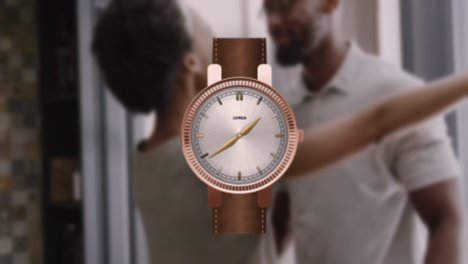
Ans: 1:39
